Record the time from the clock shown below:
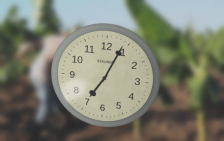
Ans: 7:04
